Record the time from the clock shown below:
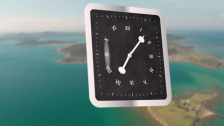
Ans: 7:07
